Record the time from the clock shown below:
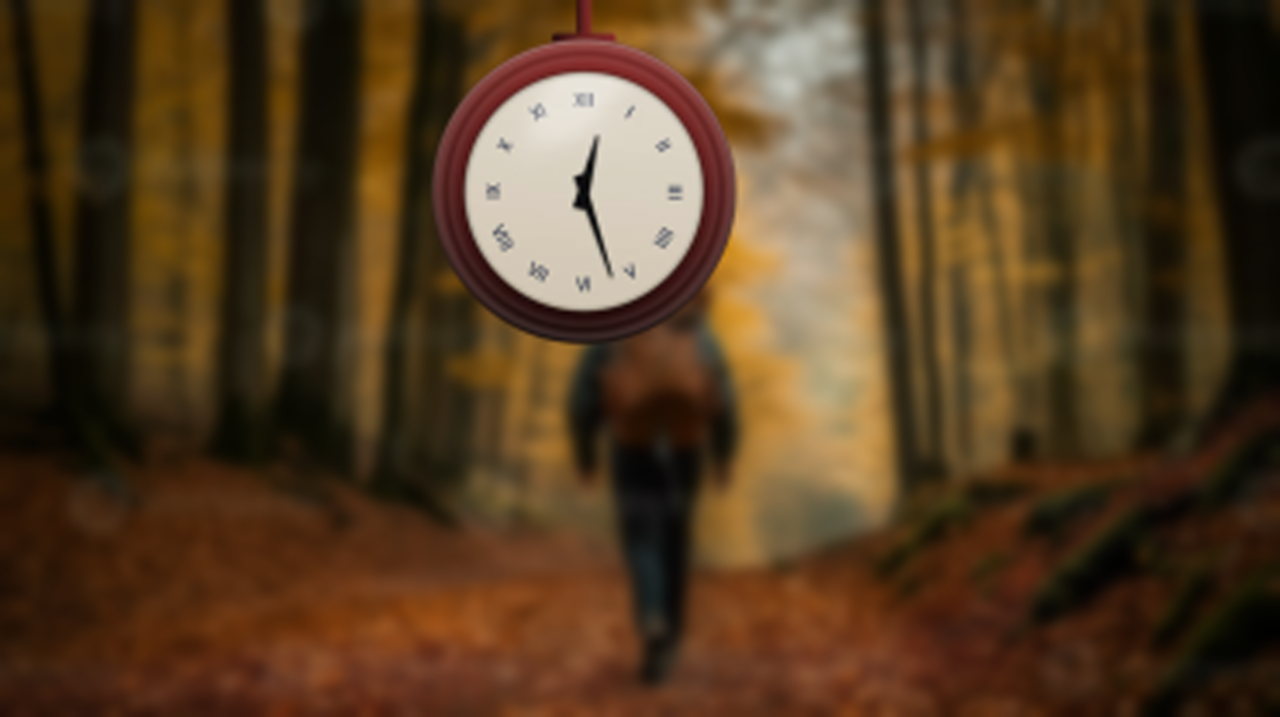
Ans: 12:27
